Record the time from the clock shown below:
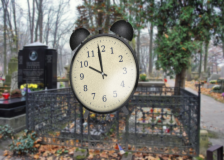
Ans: 9:59
